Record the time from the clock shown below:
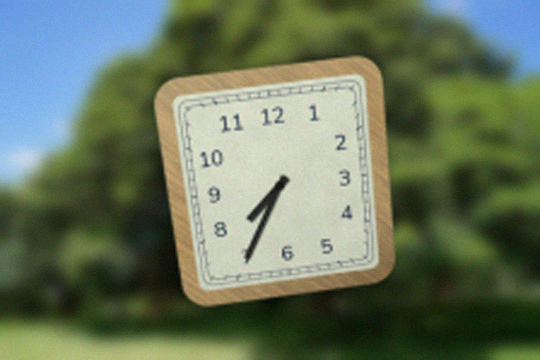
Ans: 7:35
